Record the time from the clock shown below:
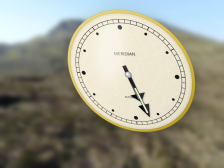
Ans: 5:27
